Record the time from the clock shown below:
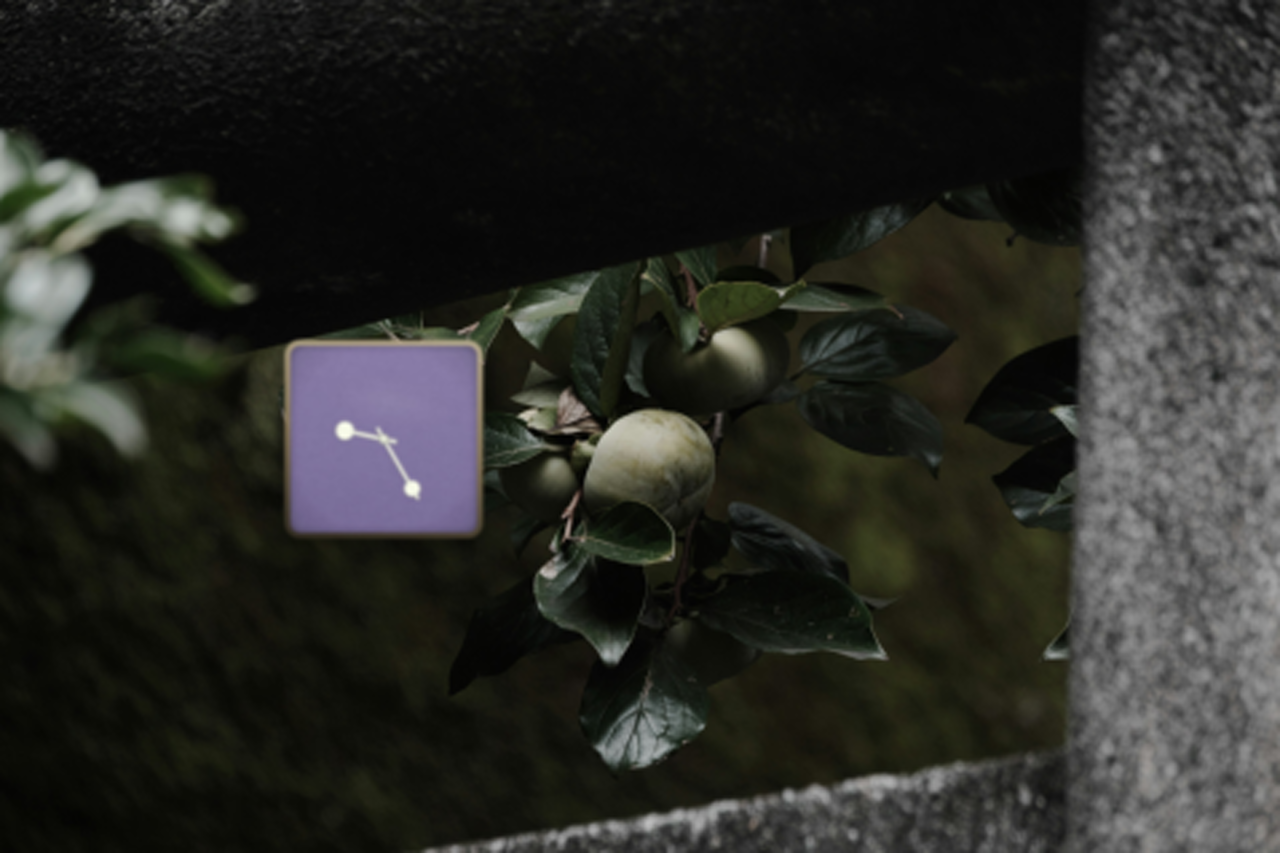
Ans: 9:25
